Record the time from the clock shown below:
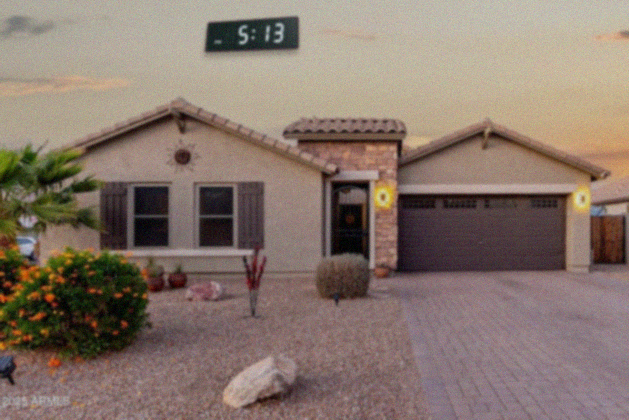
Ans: 5:13
